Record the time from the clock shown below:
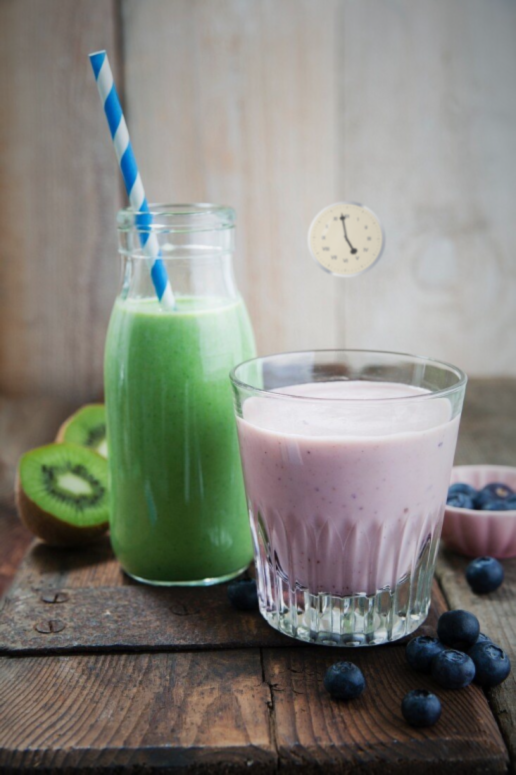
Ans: 4:58
